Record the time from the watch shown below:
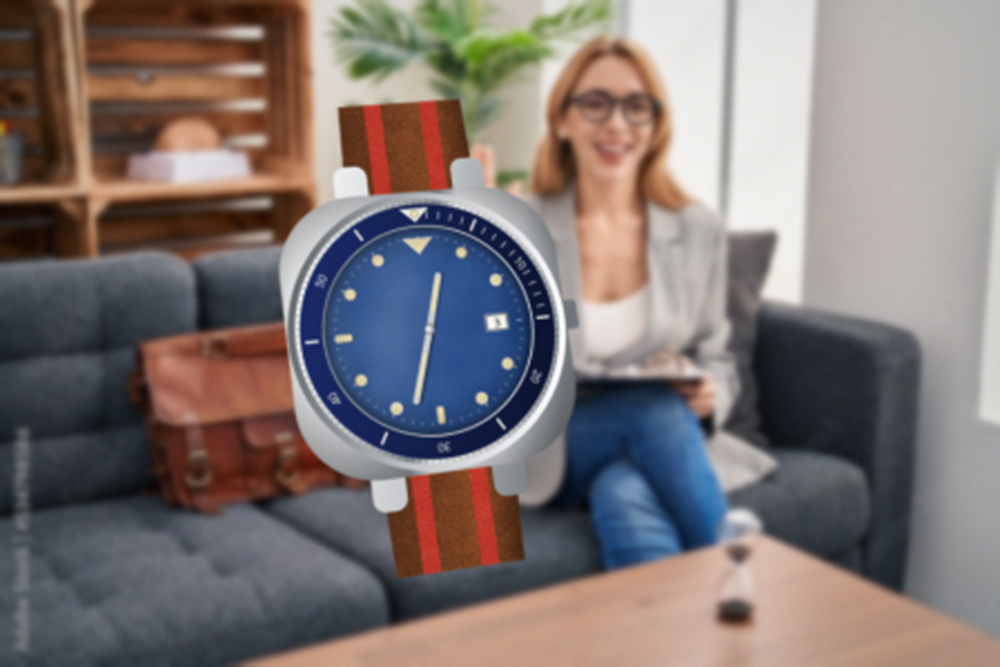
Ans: 12:33
